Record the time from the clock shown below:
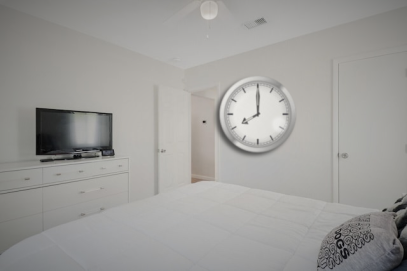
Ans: 8:00
